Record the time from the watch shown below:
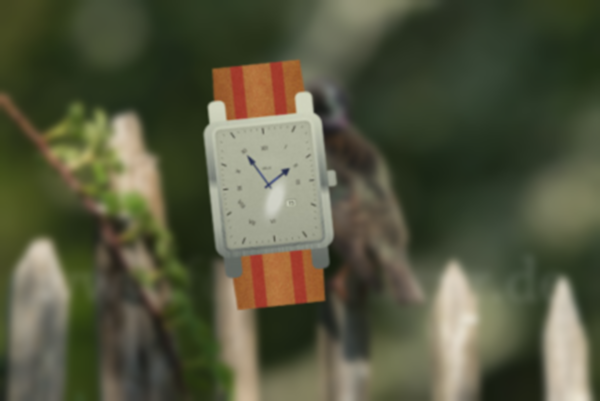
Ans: 1:55
